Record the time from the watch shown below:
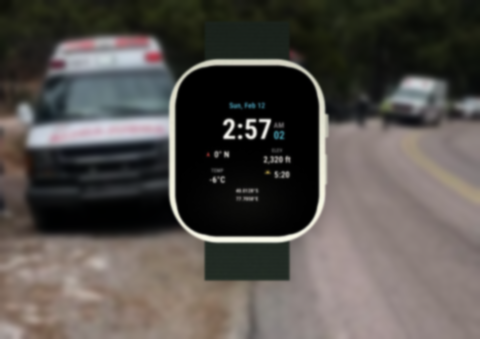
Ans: 2:57:02
